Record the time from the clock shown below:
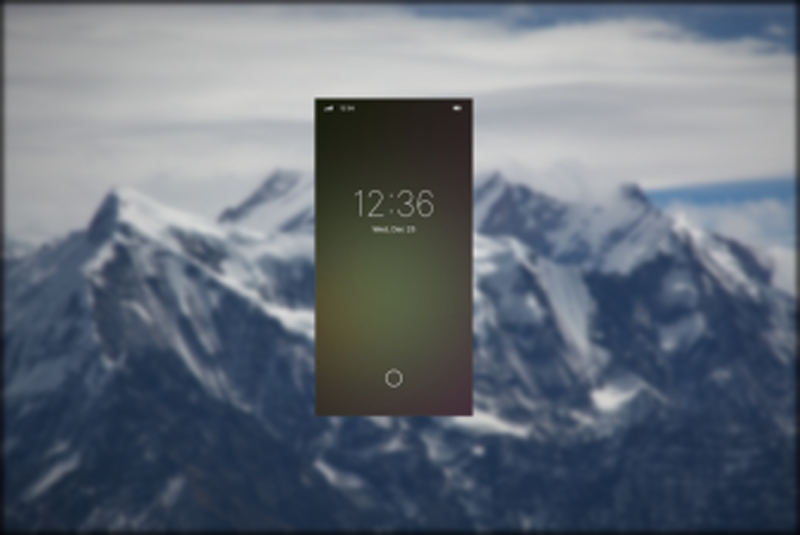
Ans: 12:36
